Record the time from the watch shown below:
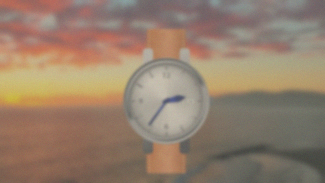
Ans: 2:36
